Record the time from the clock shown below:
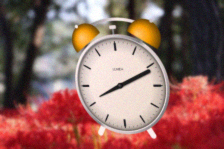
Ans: 8:11
